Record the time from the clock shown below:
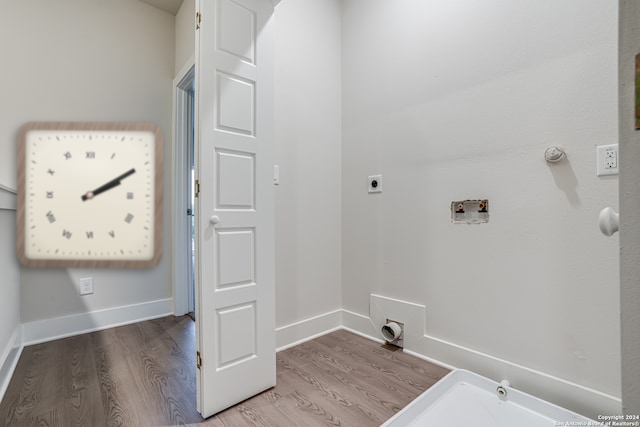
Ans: 2:10
